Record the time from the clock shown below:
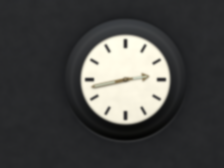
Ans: 2:43
